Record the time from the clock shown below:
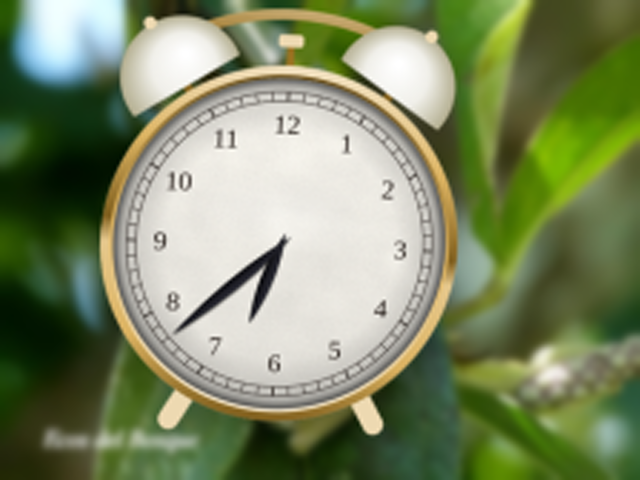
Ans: 6:38
